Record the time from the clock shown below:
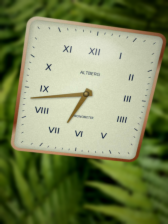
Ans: 6:43
